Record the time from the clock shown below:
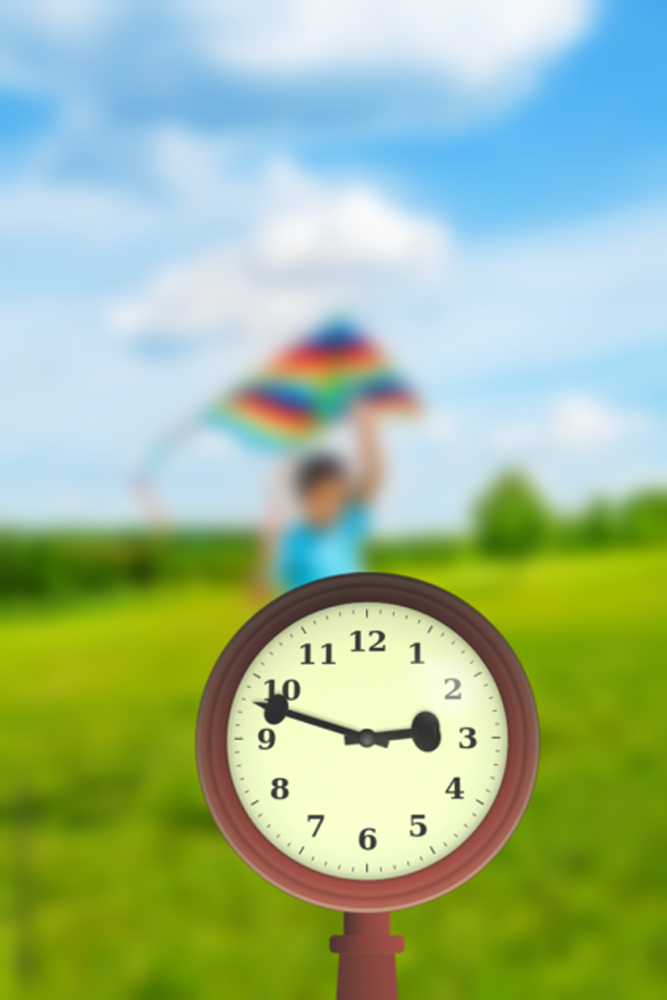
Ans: 2:48
